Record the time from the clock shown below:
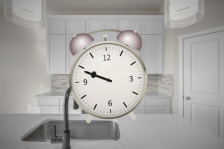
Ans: 9:49
